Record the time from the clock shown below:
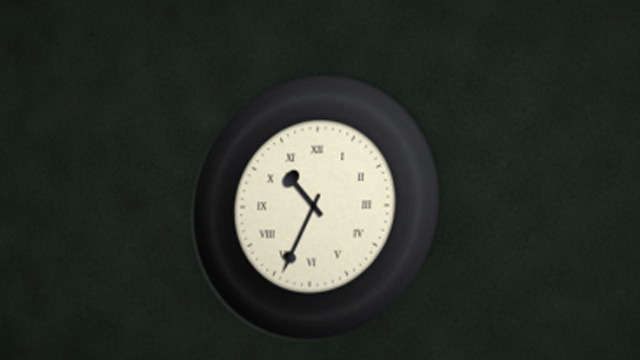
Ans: 10:34
